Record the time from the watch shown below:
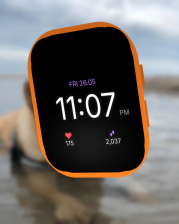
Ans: 11:07
